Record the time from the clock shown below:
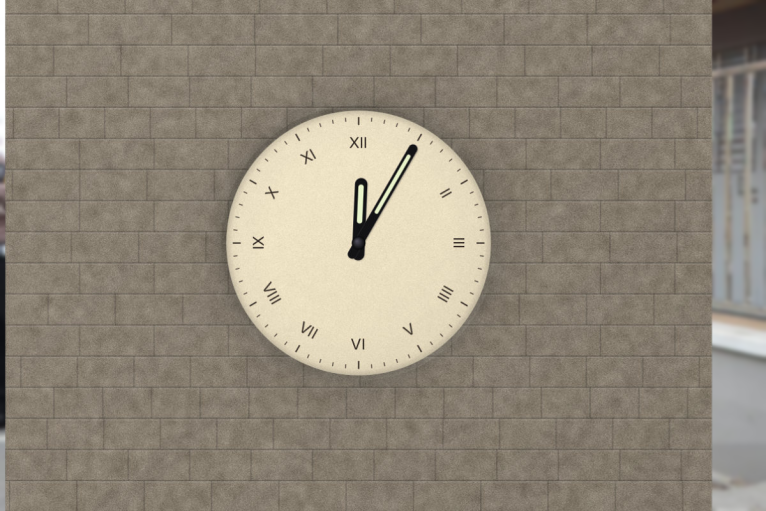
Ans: 12:05
